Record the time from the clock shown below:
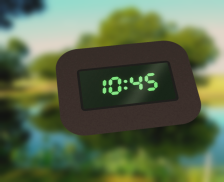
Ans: 10:45
